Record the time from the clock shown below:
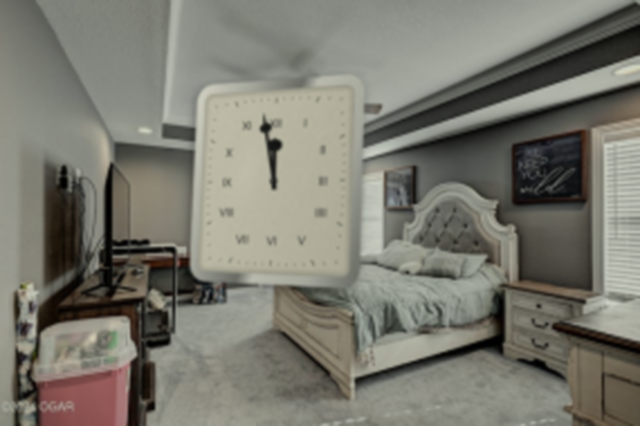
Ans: 11:58
